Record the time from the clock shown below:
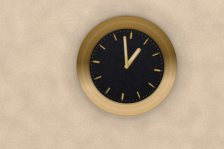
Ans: 12:58
